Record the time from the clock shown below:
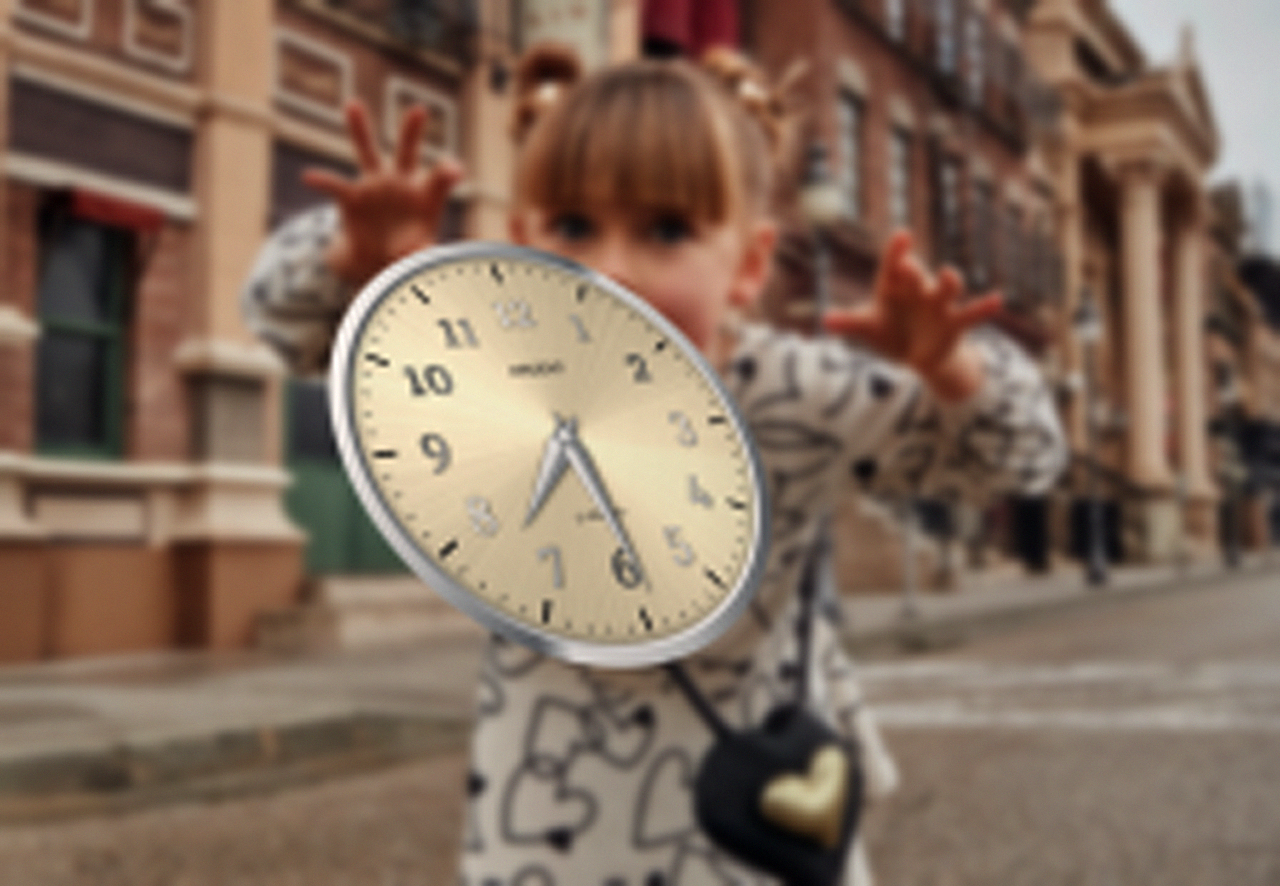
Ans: 7:29
